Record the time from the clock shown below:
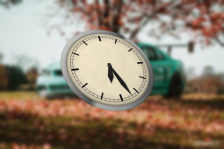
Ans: 6:27
